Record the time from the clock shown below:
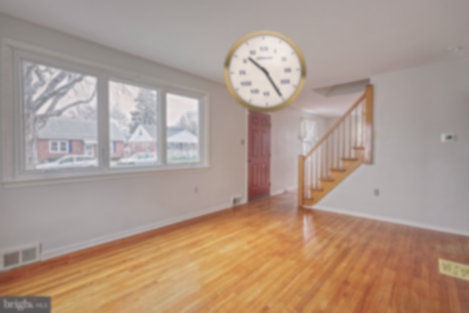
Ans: 10:25
